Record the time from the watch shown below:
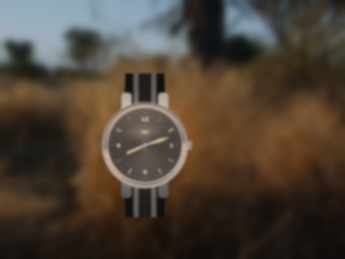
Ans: 8:12
